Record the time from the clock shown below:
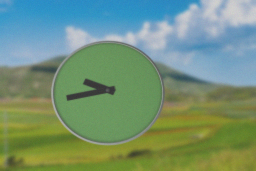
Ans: 9:43
